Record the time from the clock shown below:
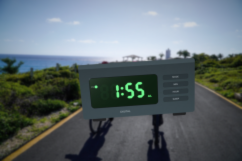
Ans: 1:55
